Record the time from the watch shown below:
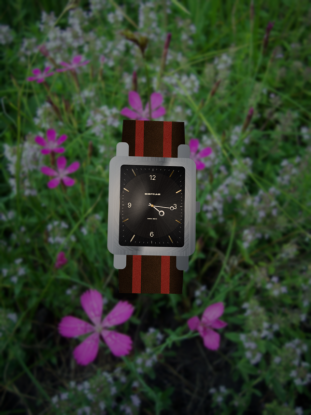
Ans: 4:16
